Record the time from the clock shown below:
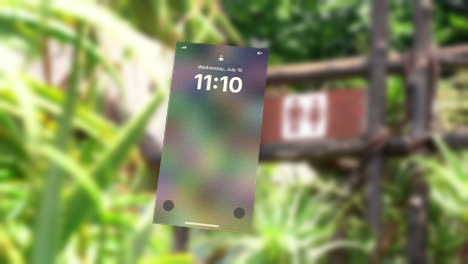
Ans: 11:10
